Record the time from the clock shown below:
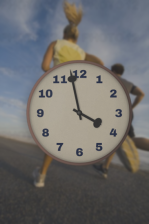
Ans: 3:58
